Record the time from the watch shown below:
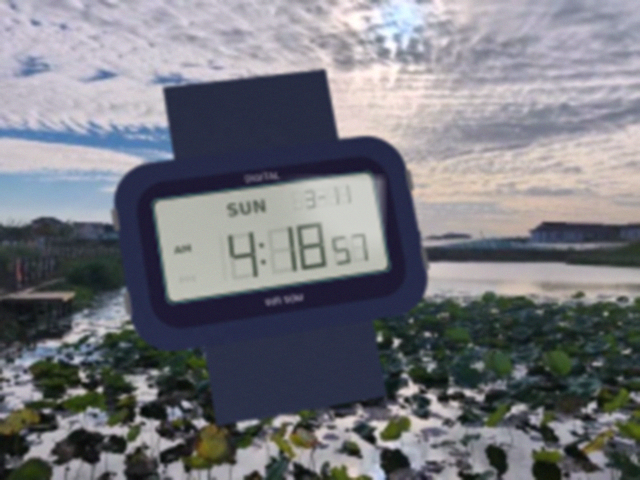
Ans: 4:18:57
